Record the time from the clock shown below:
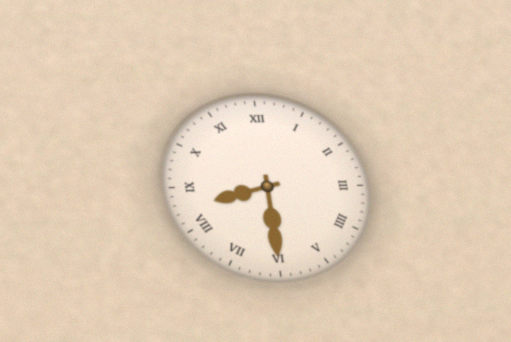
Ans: 8:30
